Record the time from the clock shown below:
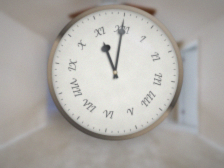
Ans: 11:00
